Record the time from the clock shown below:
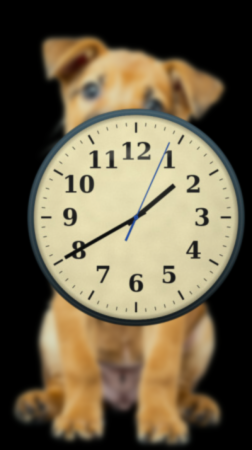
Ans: 1:40:04
